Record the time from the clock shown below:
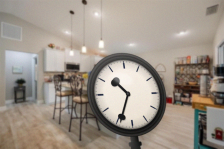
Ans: 10:34
